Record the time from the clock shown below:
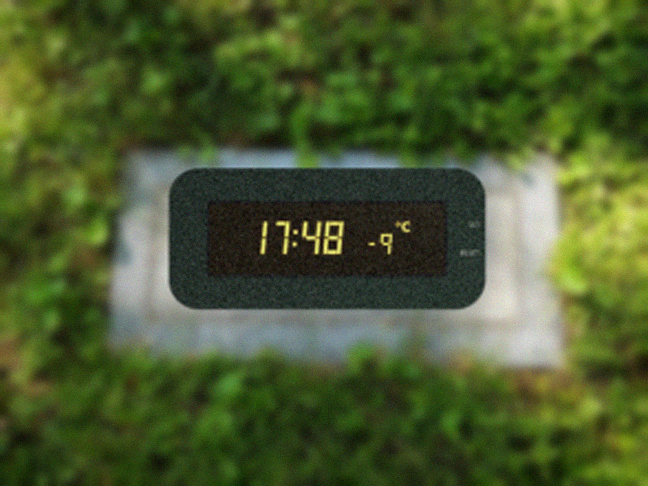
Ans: 17:48
